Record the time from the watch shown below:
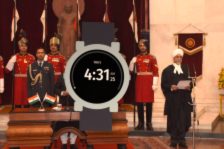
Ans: 4:31
